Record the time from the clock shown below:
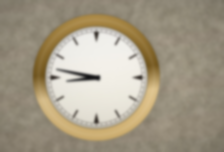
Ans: 8:47
